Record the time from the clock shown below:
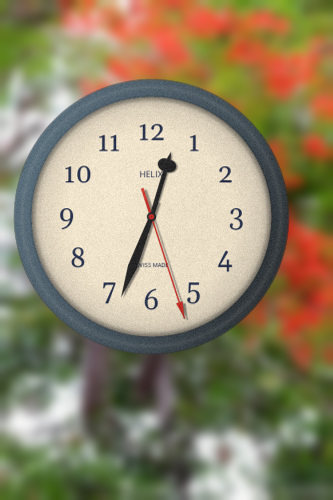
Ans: 12:33:27
